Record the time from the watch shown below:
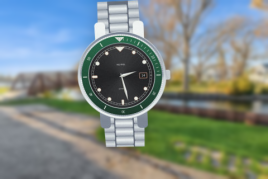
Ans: 2:28
